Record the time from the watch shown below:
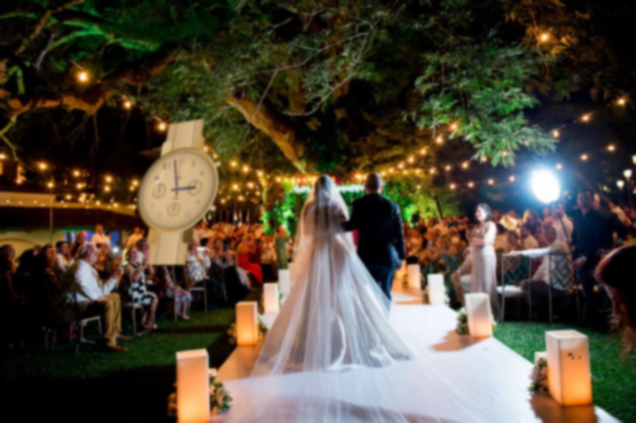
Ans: 2:58
